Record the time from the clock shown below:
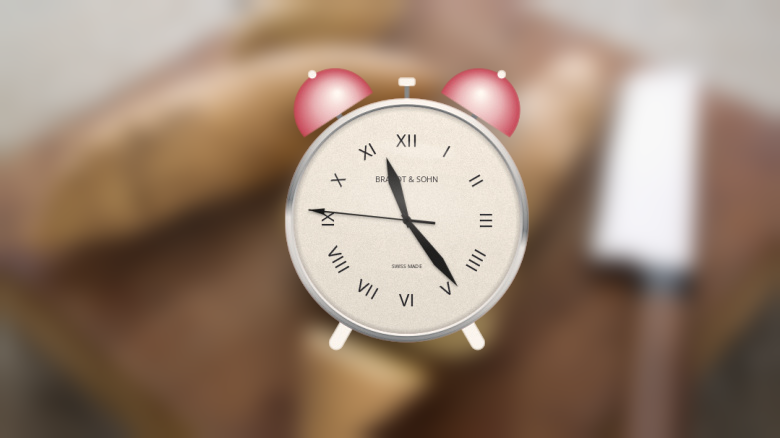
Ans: 11:23:46
